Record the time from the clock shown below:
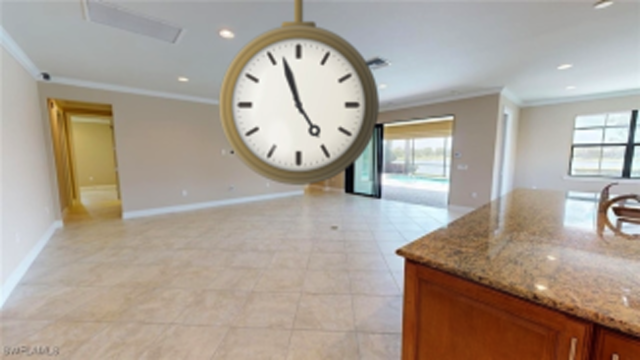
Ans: 4:57
